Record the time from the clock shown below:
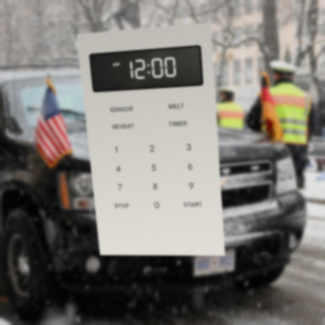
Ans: 12:00
